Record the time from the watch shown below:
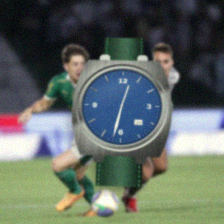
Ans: 12:32
